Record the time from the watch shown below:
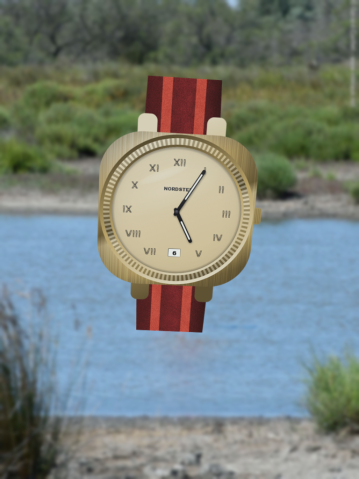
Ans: 5:05
